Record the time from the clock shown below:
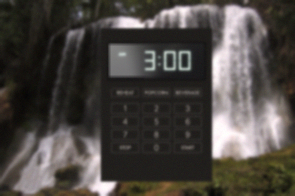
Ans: 3:00
